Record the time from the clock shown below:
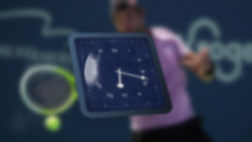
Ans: 6:18
